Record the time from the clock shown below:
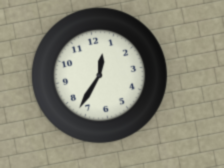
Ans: 12:37
